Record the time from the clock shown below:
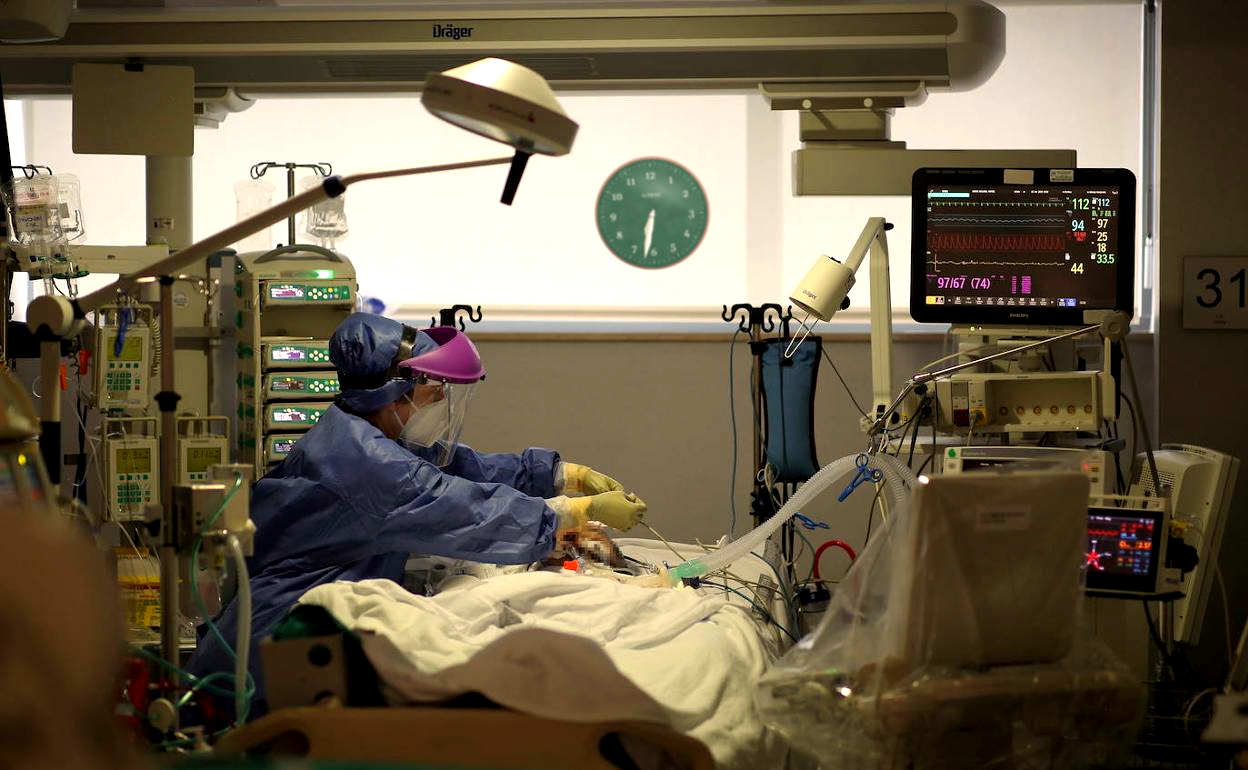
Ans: 6:32
